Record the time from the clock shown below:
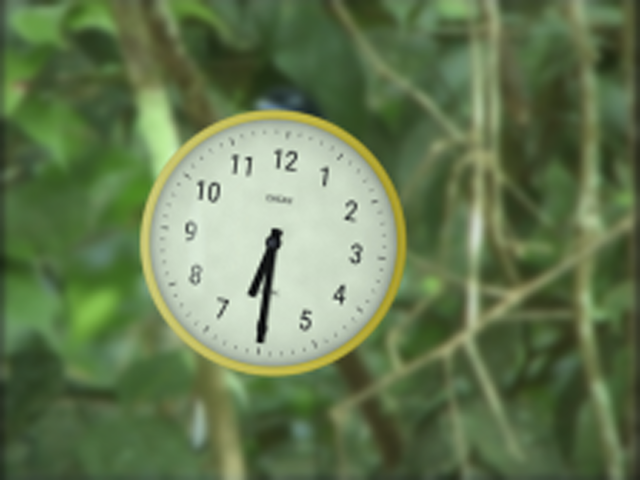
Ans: 6:30
